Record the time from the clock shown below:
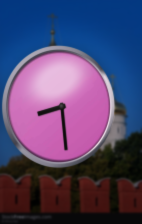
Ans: 8:29
